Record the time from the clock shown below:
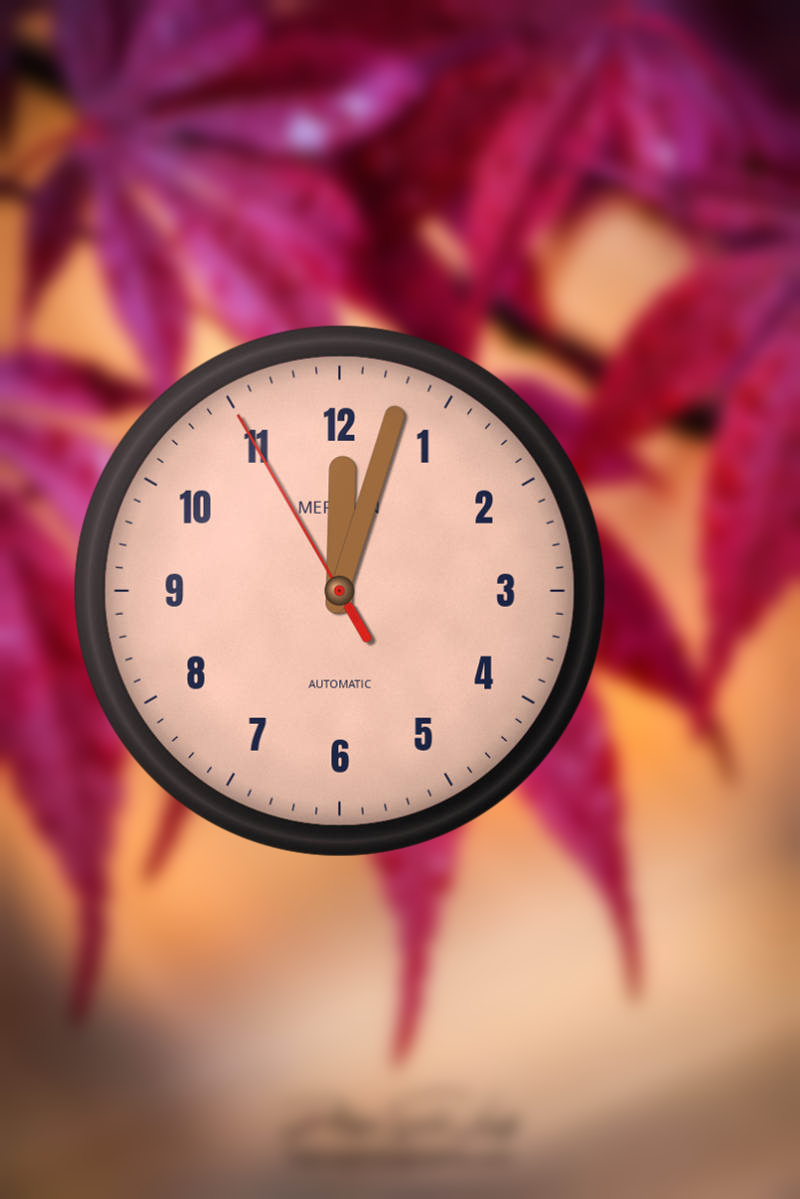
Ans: 12:02:55
